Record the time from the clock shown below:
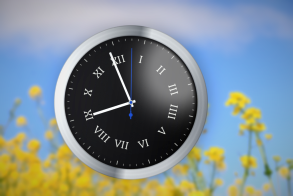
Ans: 8:59:03
